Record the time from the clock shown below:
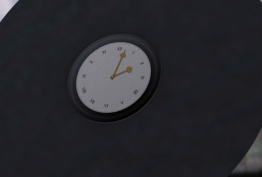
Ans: 2:02
